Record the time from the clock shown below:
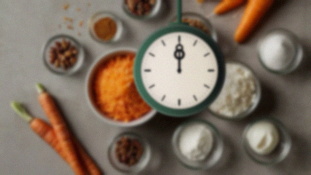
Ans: 12:00
